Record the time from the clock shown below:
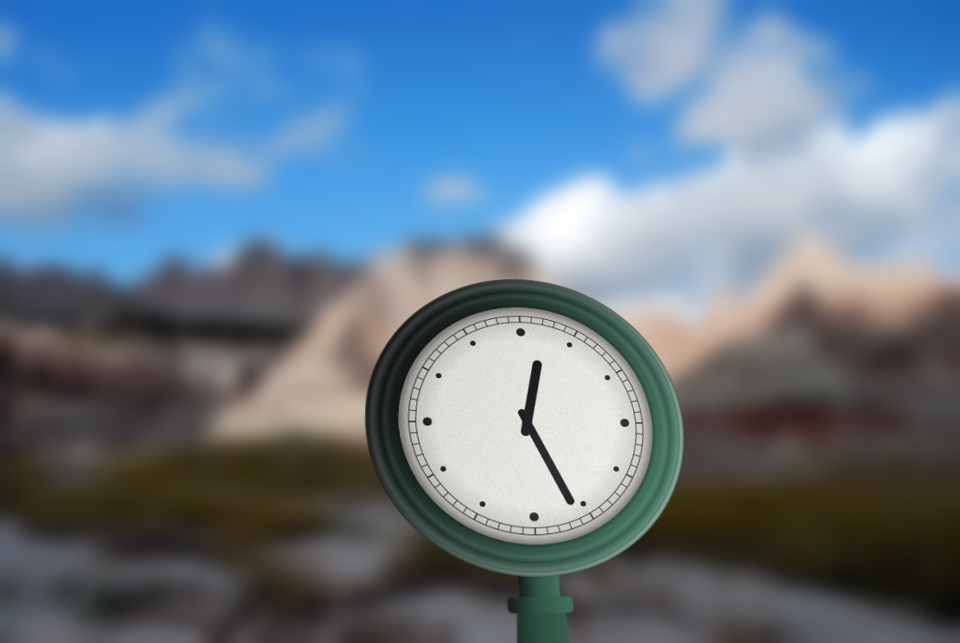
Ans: 12:26
